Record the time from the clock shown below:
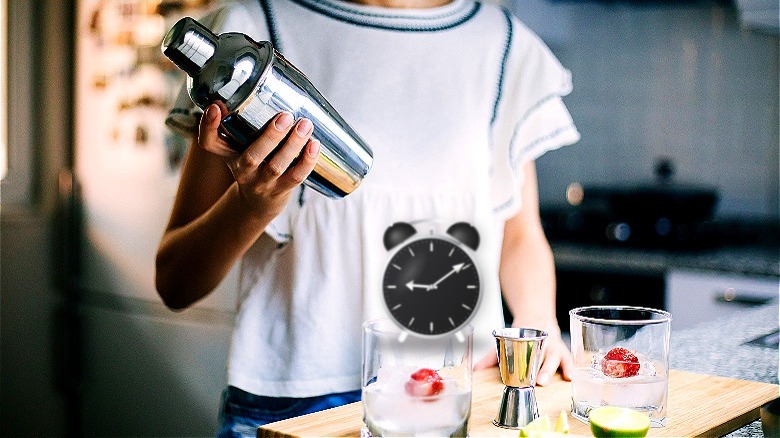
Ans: 9:09
